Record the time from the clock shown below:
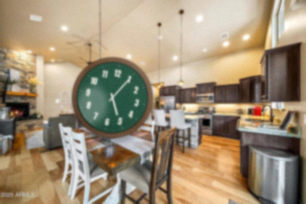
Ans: 5:05
